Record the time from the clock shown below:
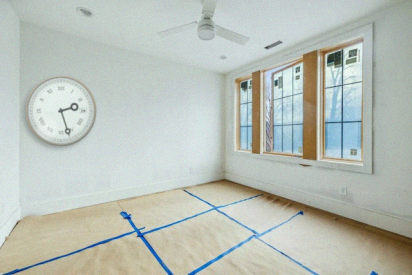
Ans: 2:27
